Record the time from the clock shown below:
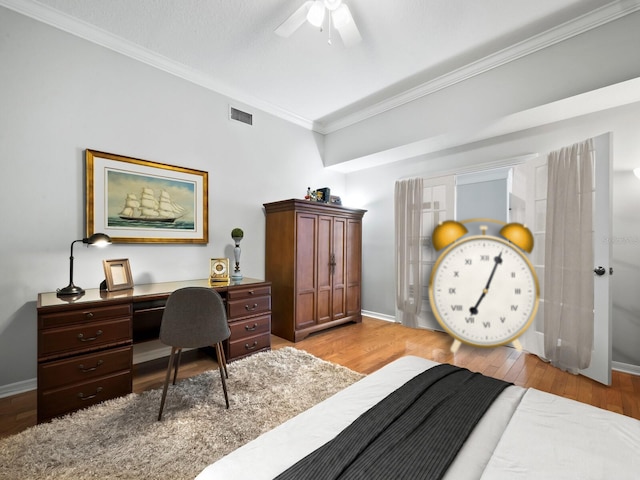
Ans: 7:04
